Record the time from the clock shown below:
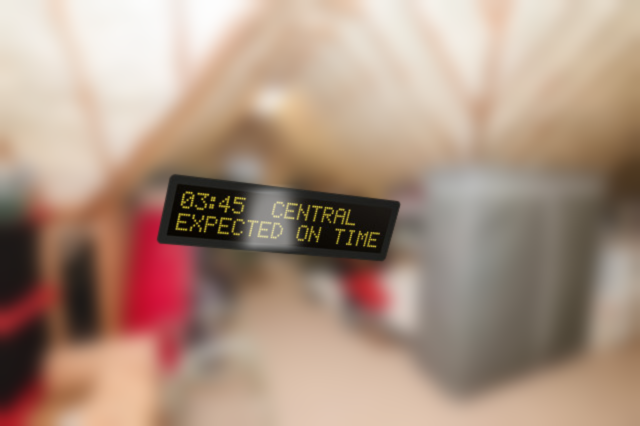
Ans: 3:45
